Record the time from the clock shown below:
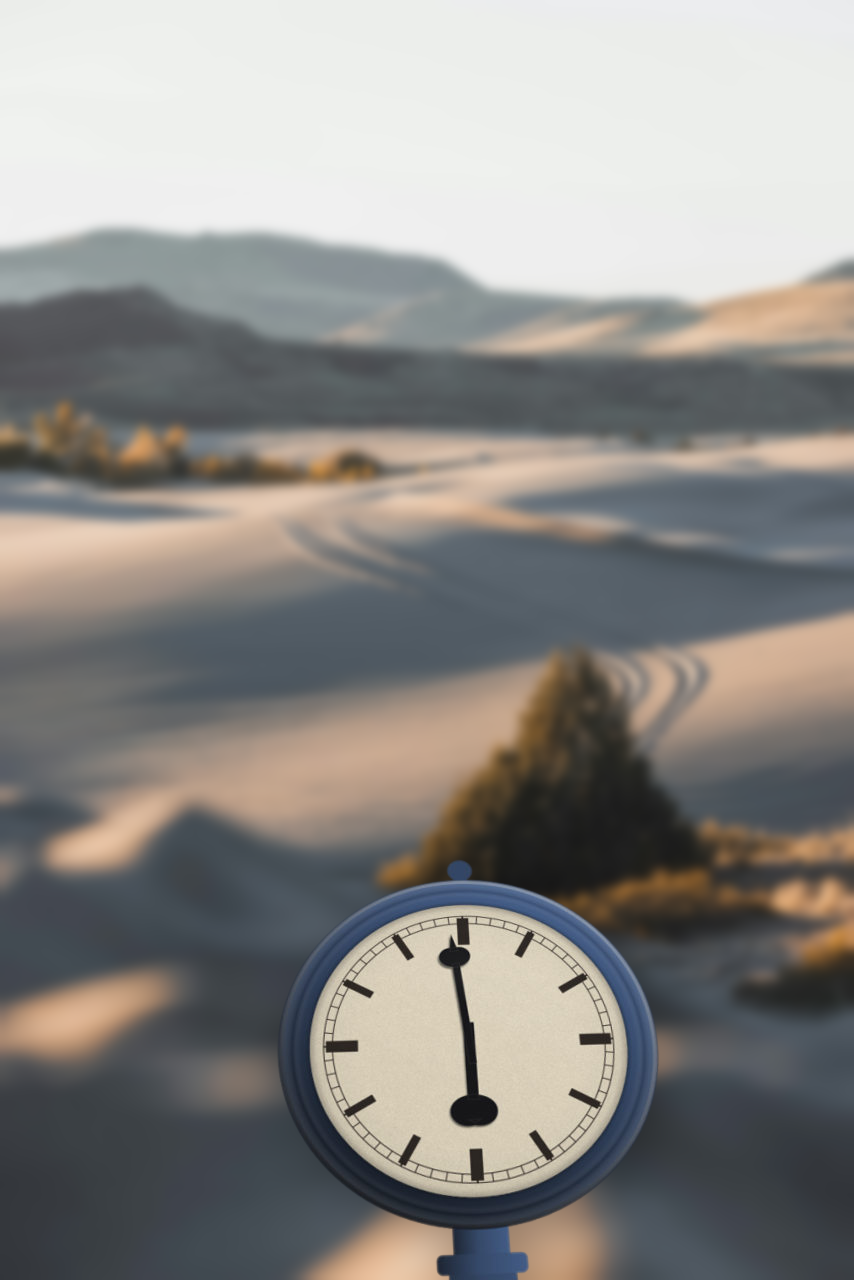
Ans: 5:59
